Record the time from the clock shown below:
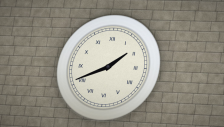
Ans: 1:41
